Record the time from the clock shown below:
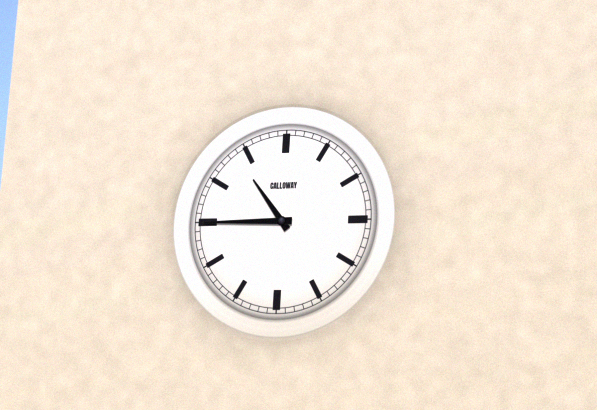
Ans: 10:45
